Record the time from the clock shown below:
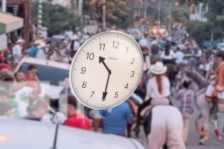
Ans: 10:30
